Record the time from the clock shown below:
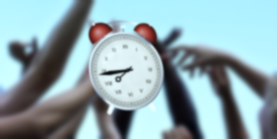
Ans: 7:44
